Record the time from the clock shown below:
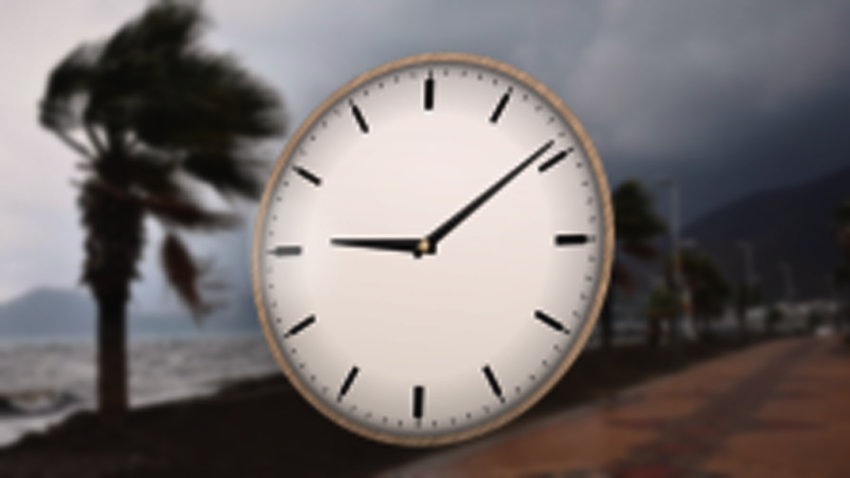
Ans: 9:09
